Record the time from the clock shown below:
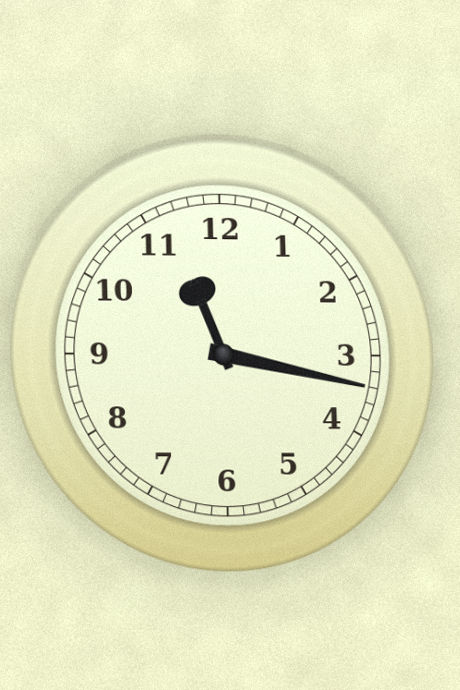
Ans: 11:17
